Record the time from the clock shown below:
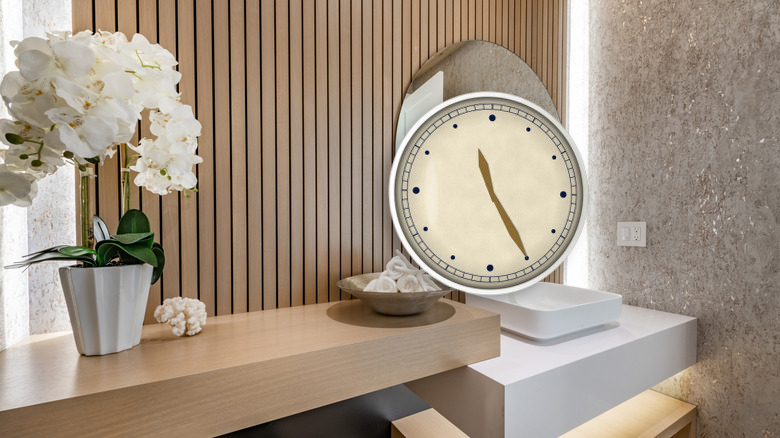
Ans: 11:25
